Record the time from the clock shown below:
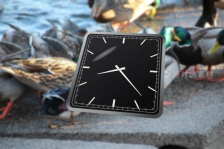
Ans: 8:23
